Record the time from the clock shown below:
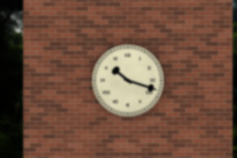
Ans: 10:18
